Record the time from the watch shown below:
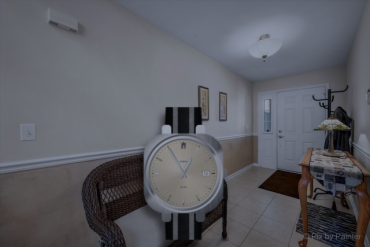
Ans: 12:55
